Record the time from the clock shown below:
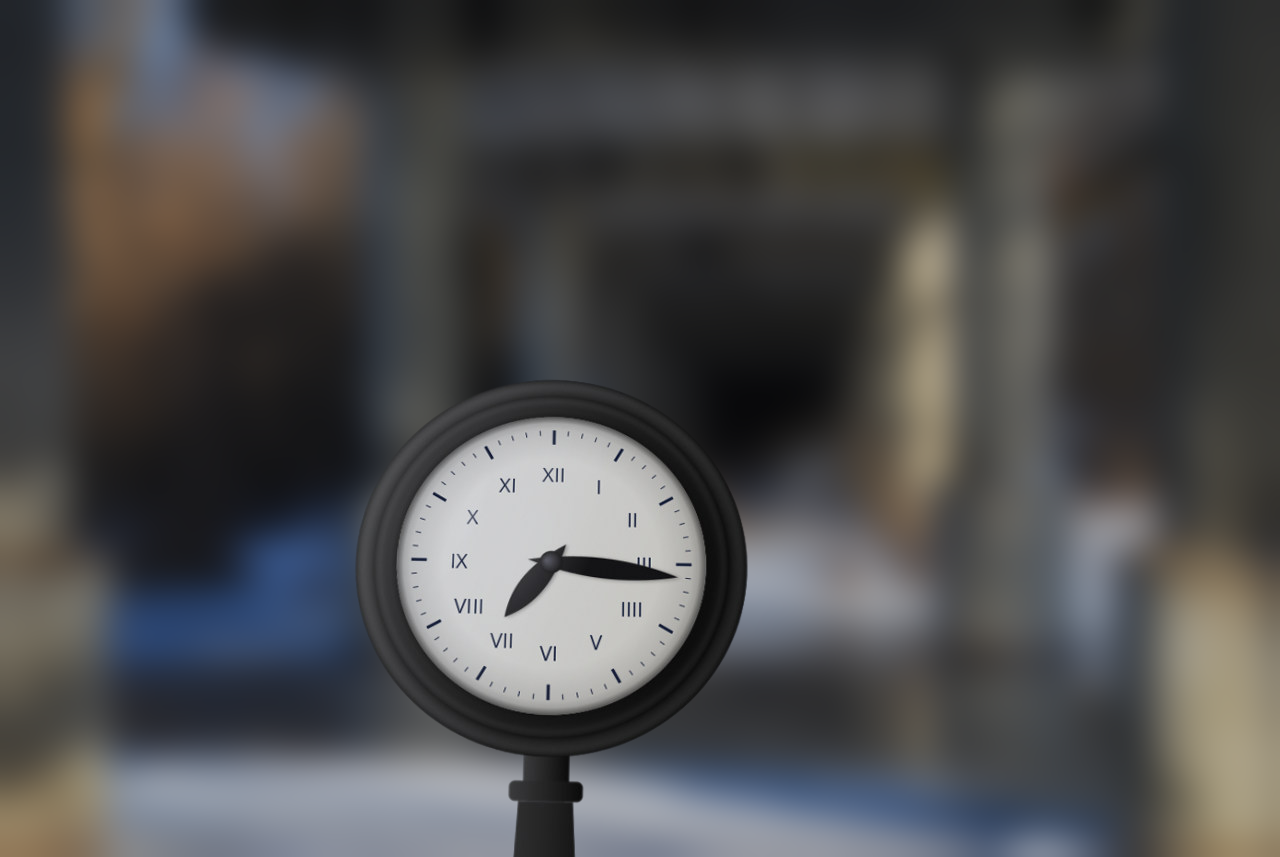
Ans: 7:16
